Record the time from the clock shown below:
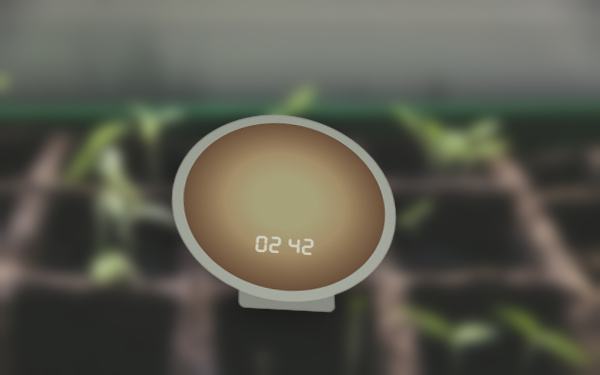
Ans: 2:42
